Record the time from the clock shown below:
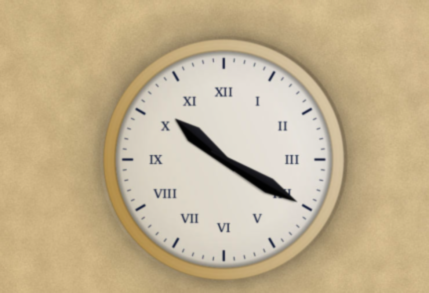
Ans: 10:20
